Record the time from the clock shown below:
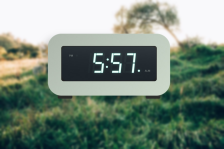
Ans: 5:57
